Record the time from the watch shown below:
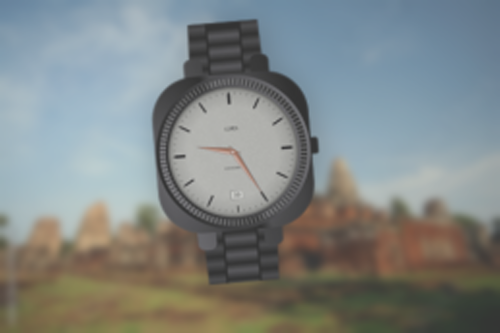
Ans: 9:25
